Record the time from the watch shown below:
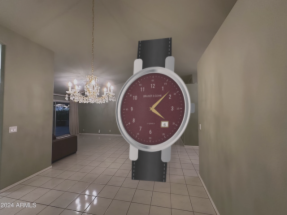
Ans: 4:08
